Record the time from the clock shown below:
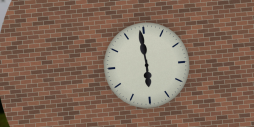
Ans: 5:59
